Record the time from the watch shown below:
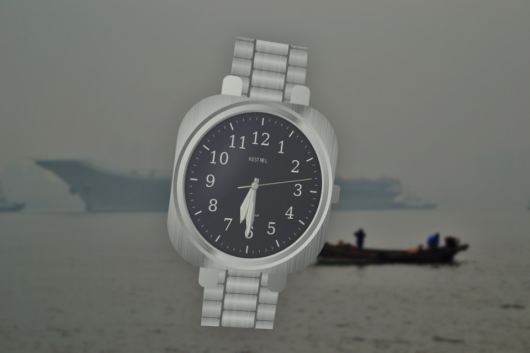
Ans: 6:30:13
